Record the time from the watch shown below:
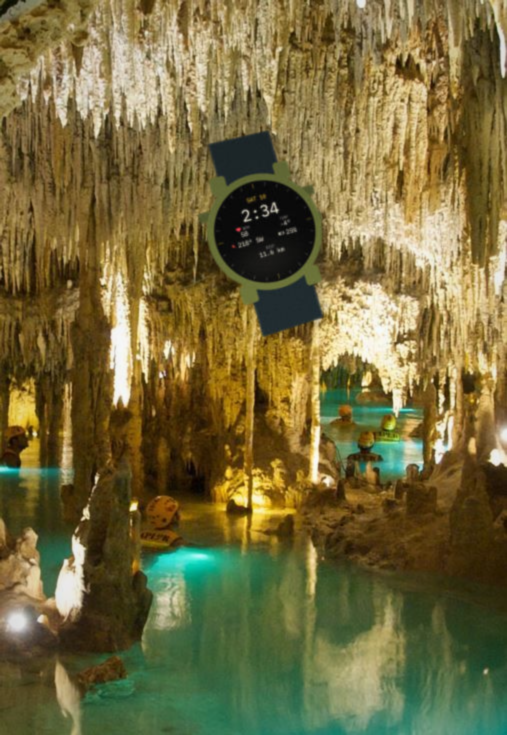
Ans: 2:34
